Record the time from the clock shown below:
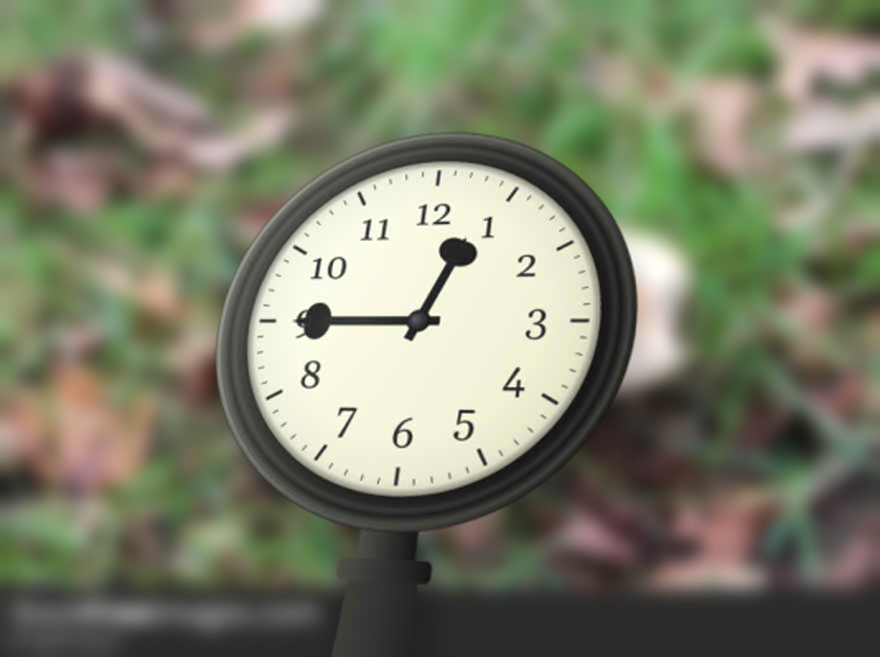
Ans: 12:45
